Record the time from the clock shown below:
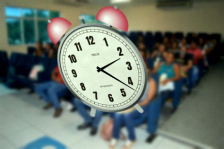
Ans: 2:22
